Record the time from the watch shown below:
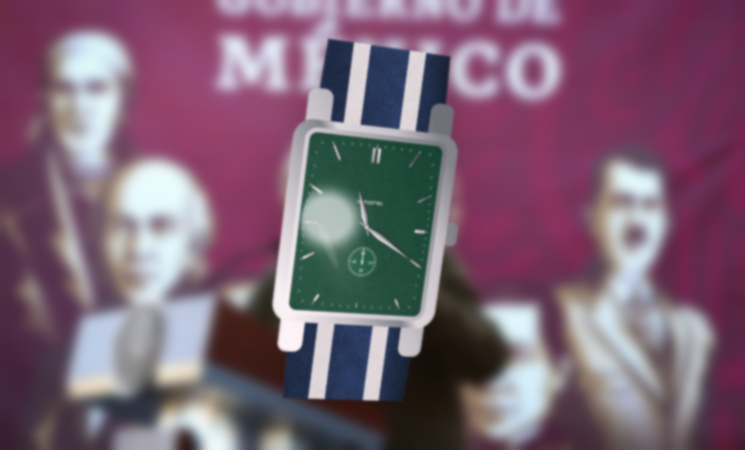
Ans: 11:20
